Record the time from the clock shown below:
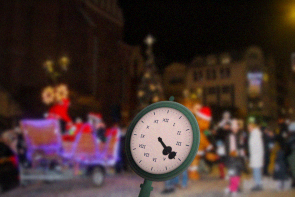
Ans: 4:21
